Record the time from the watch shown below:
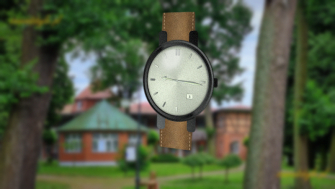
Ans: 9:16
